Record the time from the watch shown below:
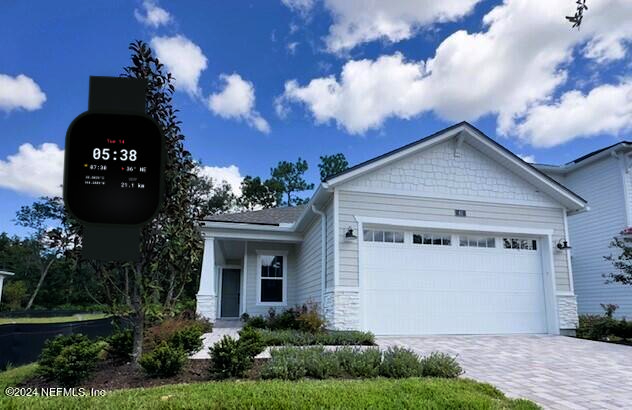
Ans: 5:38
